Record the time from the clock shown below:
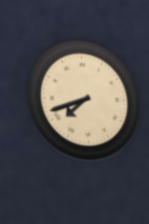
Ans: 7:42
